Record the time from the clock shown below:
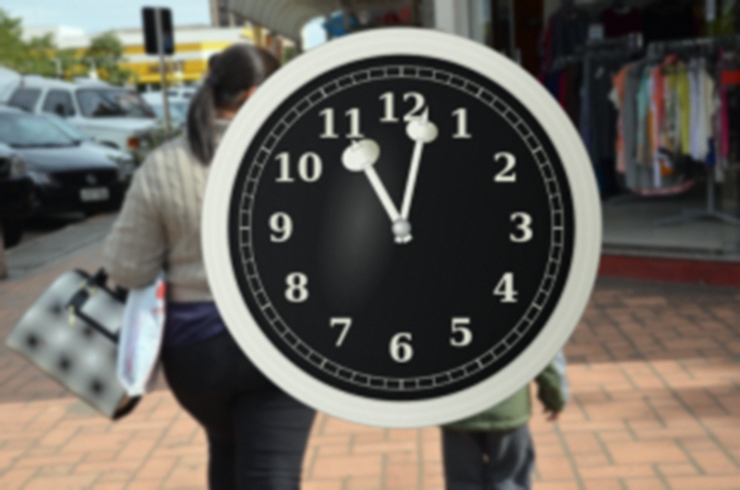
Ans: 11:02
